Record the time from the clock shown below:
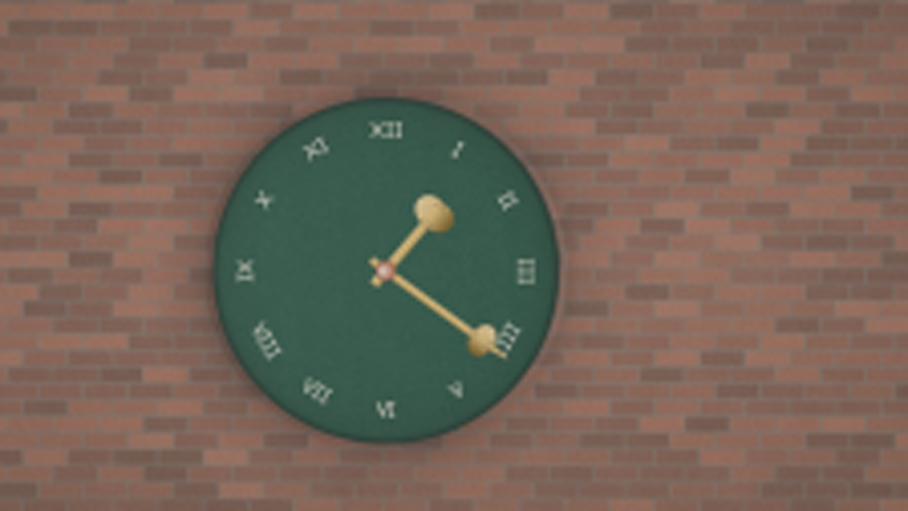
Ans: 1:21
